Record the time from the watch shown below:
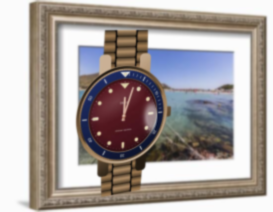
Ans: 12:03
